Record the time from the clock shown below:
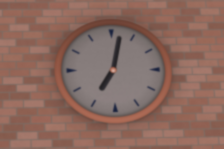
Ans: 7:02
